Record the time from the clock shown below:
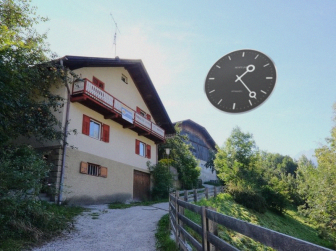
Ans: 1:23
